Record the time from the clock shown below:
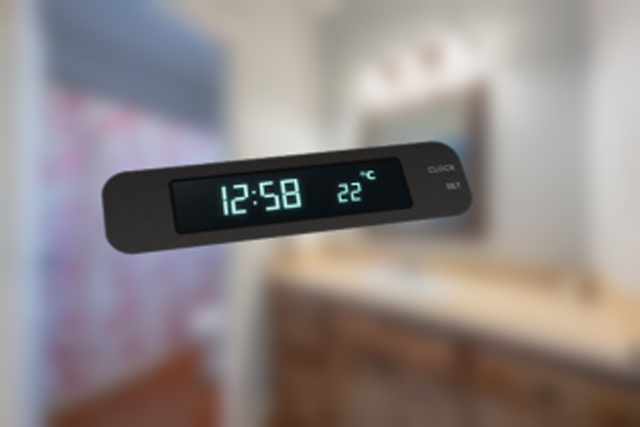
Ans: 12:58
